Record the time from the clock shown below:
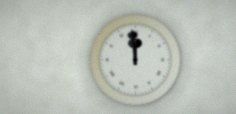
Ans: 11:59
